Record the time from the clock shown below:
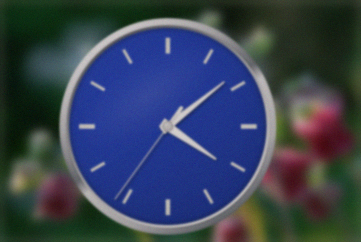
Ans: 4:08:36
